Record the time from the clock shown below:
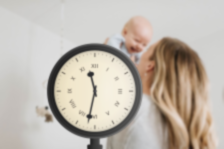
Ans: 11:32
